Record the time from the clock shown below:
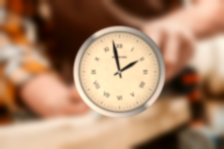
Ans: 1:58
